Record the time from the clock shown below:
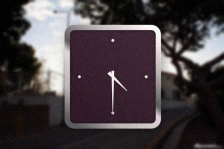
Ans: 4:30
